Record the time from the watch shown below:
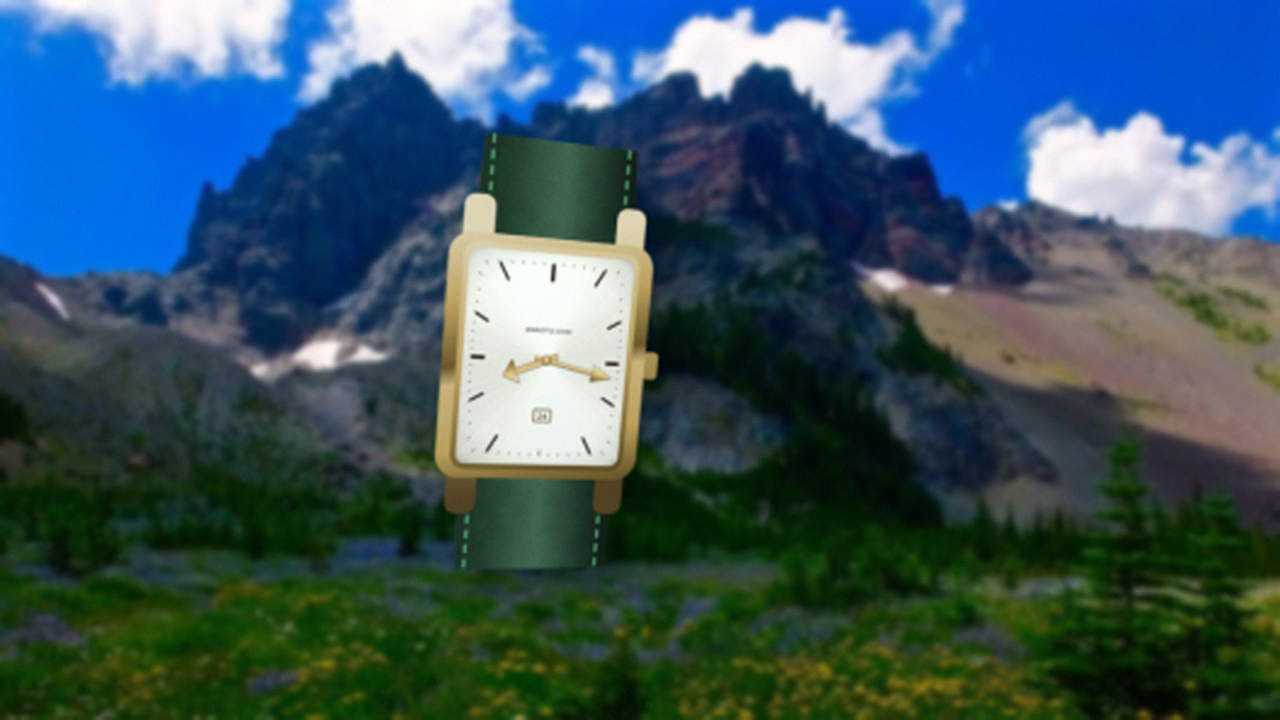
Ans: 8:17
